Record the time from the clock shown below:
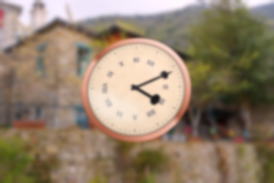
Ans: 3:06
